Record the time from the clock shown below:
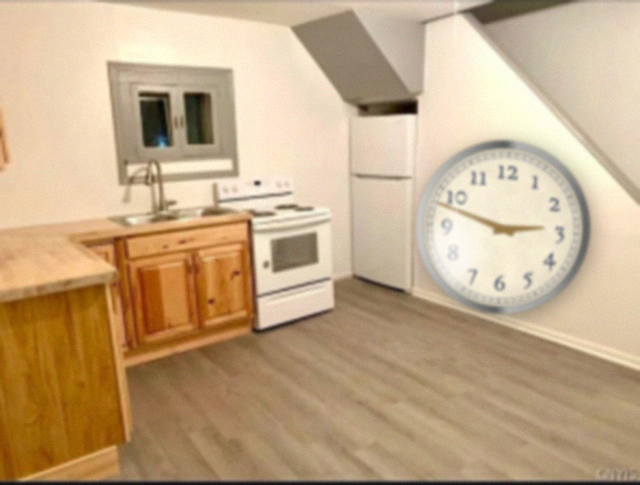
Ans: 2:48
